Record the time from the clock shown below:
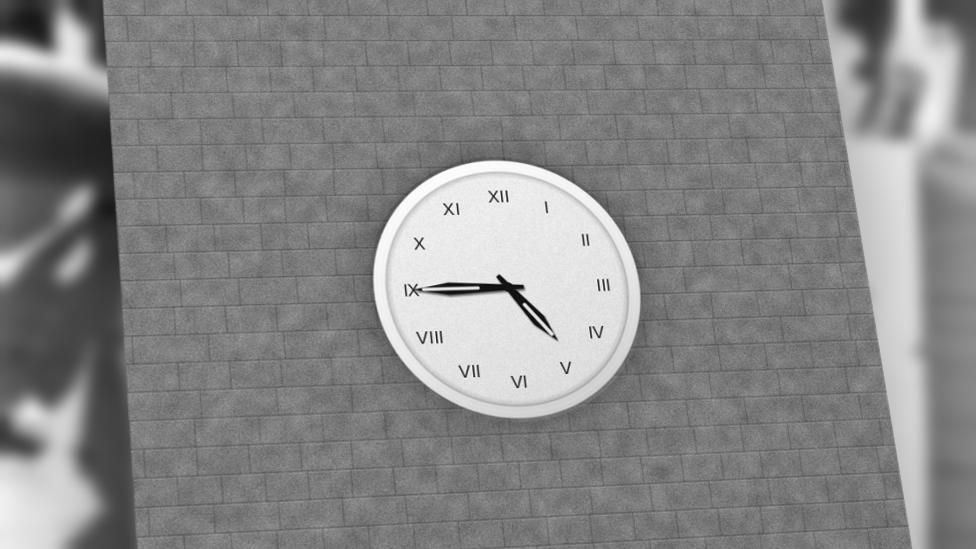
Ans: 4:45
